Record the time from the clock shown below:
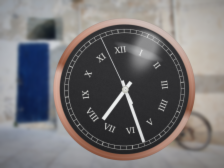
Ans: 7:27:57
